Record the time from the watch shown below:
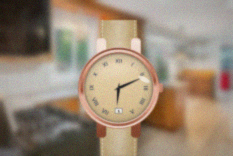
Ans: 6:11
